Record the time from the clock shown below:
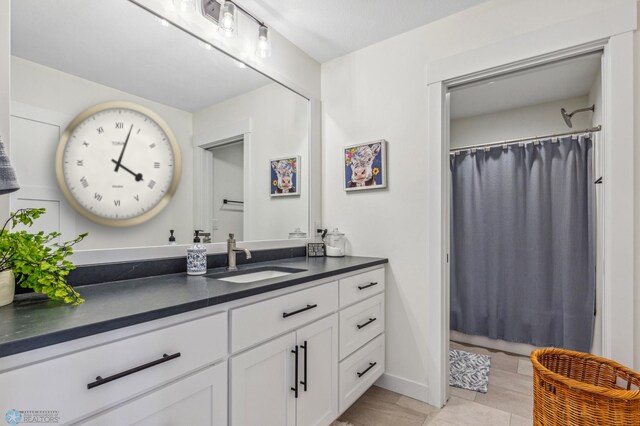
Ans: 4:03
